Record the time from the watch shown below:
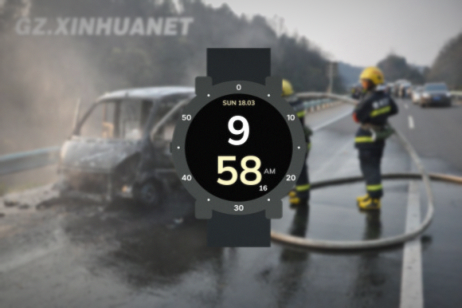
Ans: 9:58
